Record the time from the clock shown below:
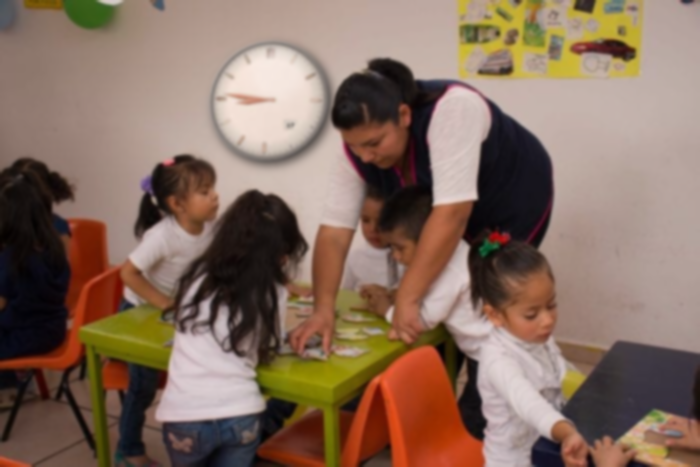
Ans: 8:46
